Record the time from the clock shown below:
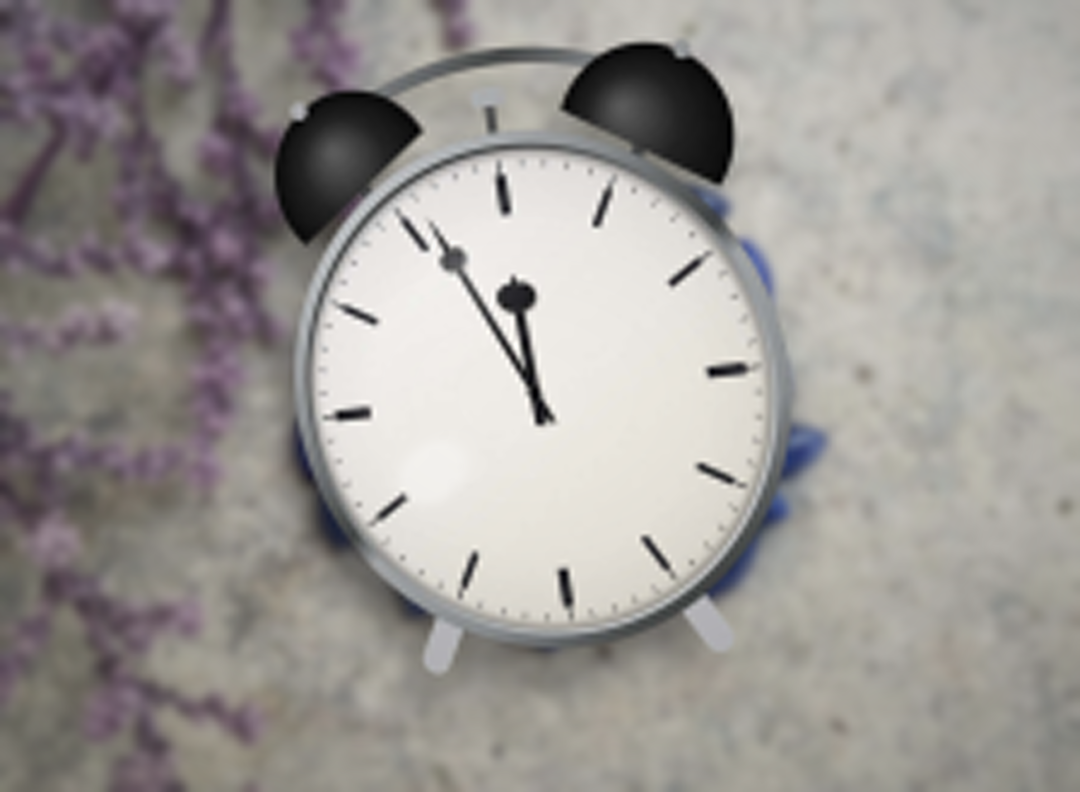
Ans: 11:56
